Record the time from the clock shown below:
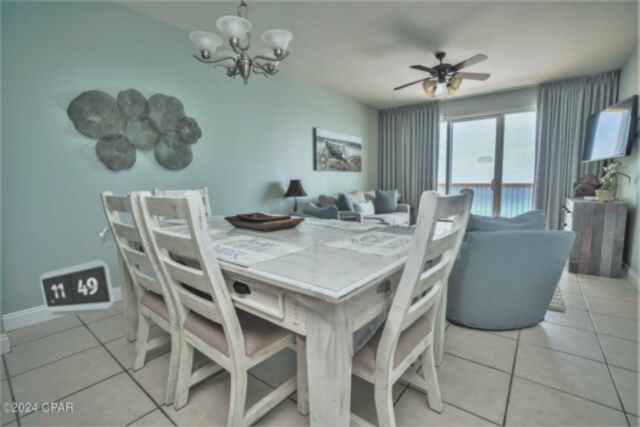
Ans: 11:49
